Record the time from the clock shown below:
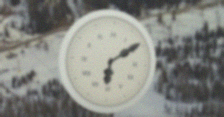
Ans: 6:09
